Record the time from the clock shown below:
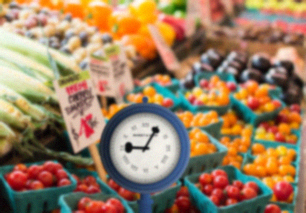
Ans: 9:05
